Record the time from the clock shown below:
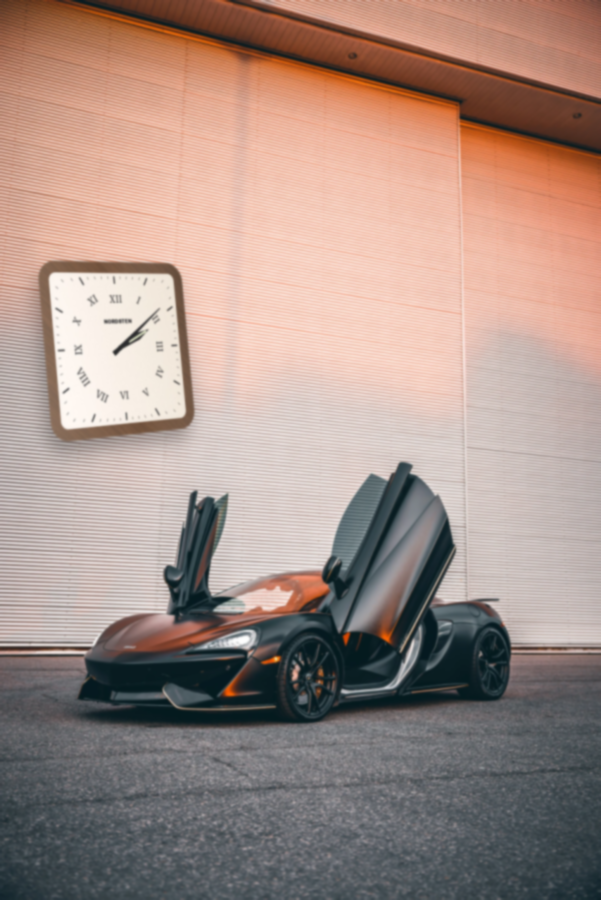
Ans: 2:09
